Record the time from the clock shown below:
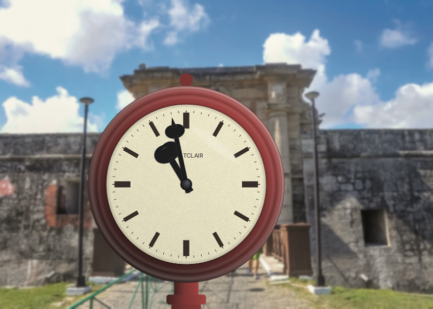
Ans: 10:58
